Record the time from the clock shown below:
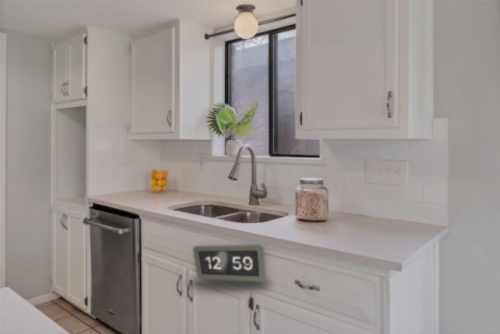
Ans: 12:59
